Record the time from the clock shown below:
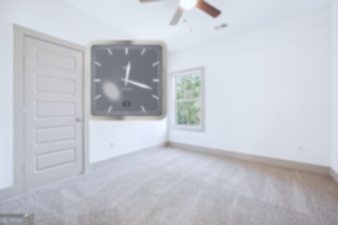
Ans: 12:18
